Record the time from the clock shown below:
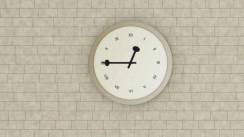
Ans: 12:45
